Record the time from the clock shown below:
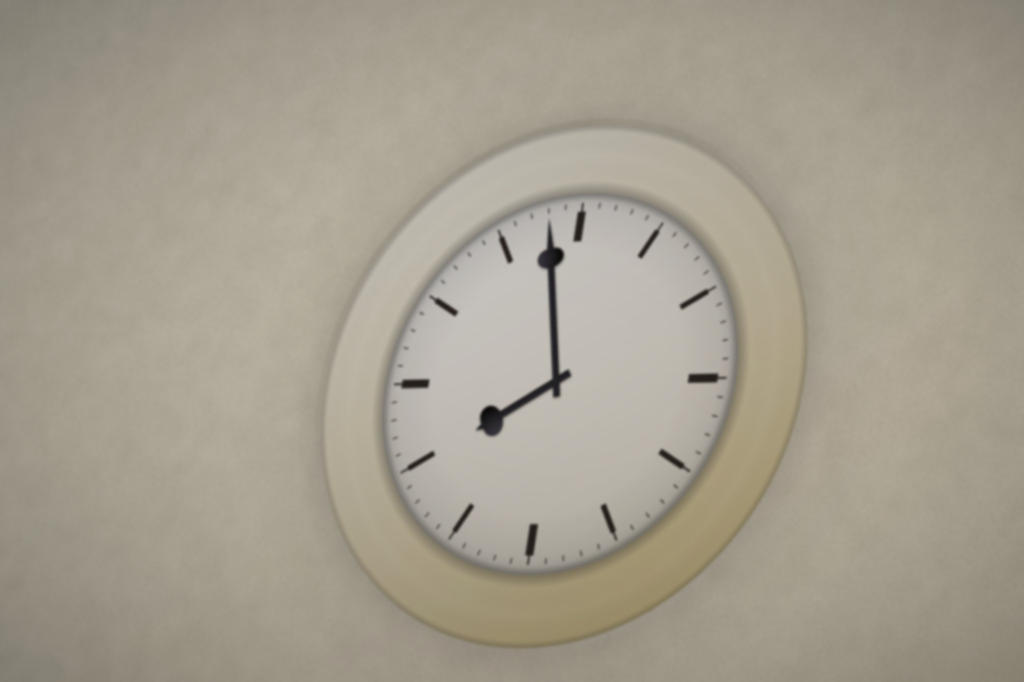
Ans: 7:58
